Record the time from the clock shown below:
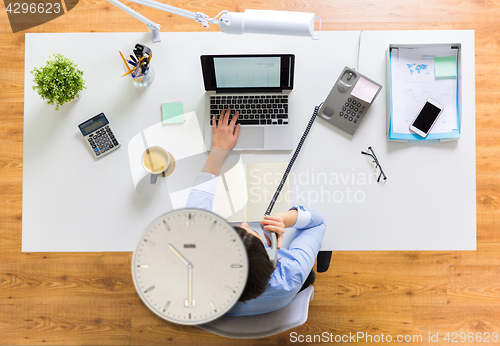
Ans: 10:30
